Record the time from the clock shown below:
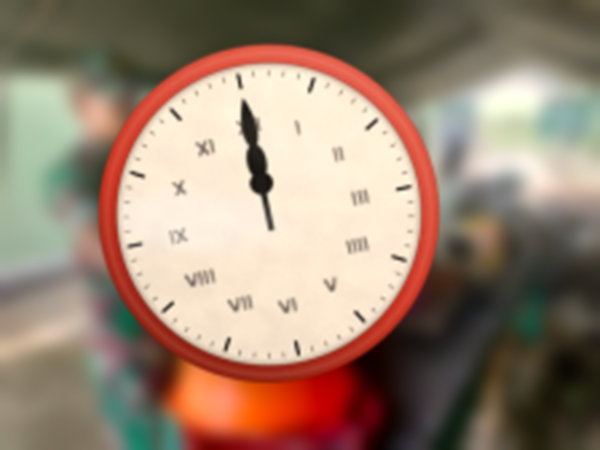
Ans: 12:00
